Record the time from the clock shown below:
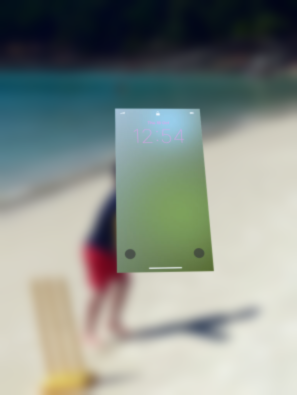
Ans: 12:54
